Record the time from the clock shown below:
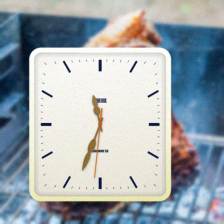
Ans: 11:33:31
